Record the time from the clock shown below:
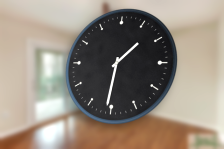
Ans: 1:31
